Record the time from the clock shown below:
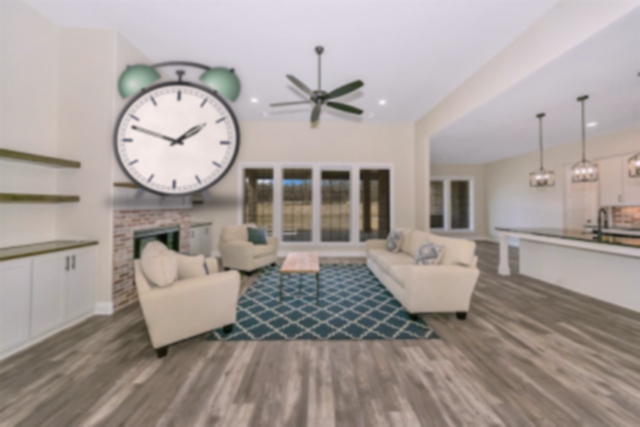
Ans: 1:48
